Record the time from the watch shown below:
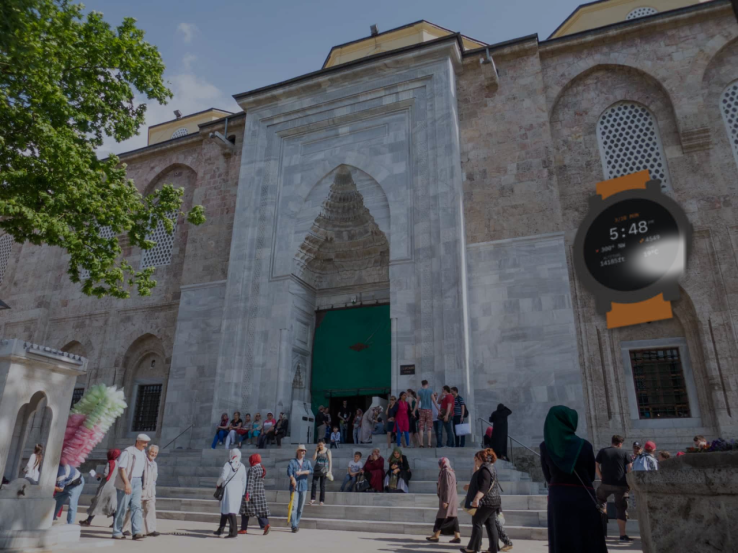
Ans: 5:48
